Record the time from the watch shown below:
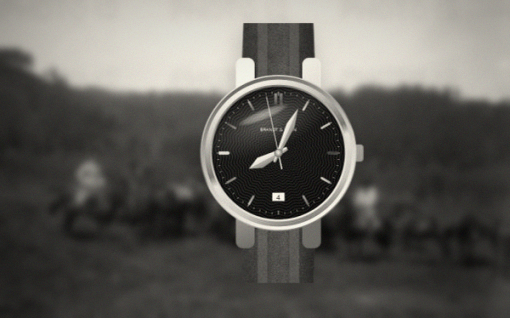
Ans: 8:03:58
